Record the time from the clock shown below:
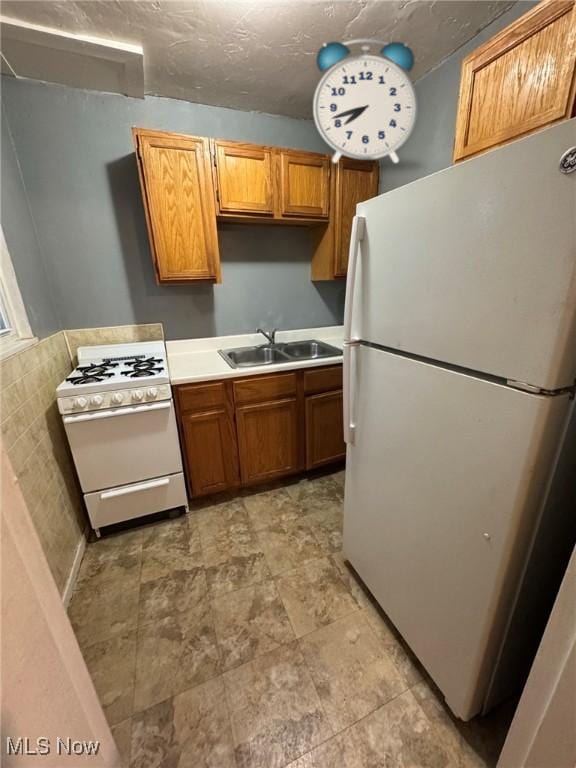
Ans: 7:42
